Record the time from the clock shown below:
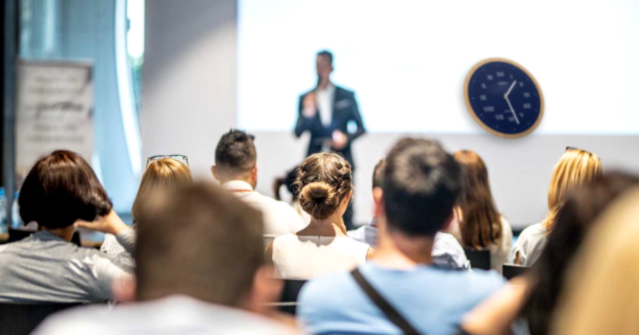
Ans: 1:28
